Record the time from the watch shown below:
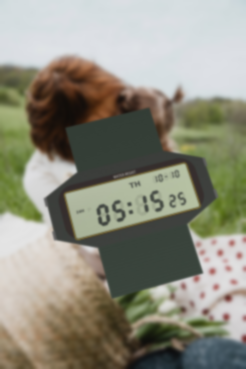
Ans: 5:15:25
